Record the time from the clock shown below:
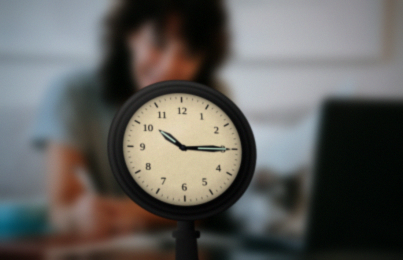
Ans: 10:15
